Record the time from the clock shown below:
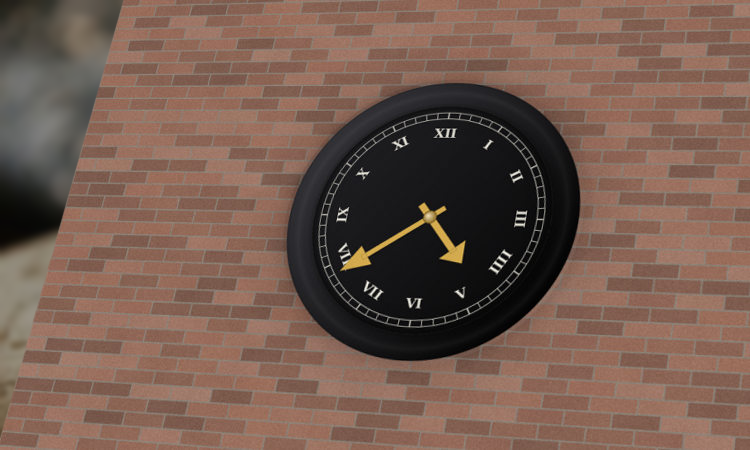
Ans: 4:39
